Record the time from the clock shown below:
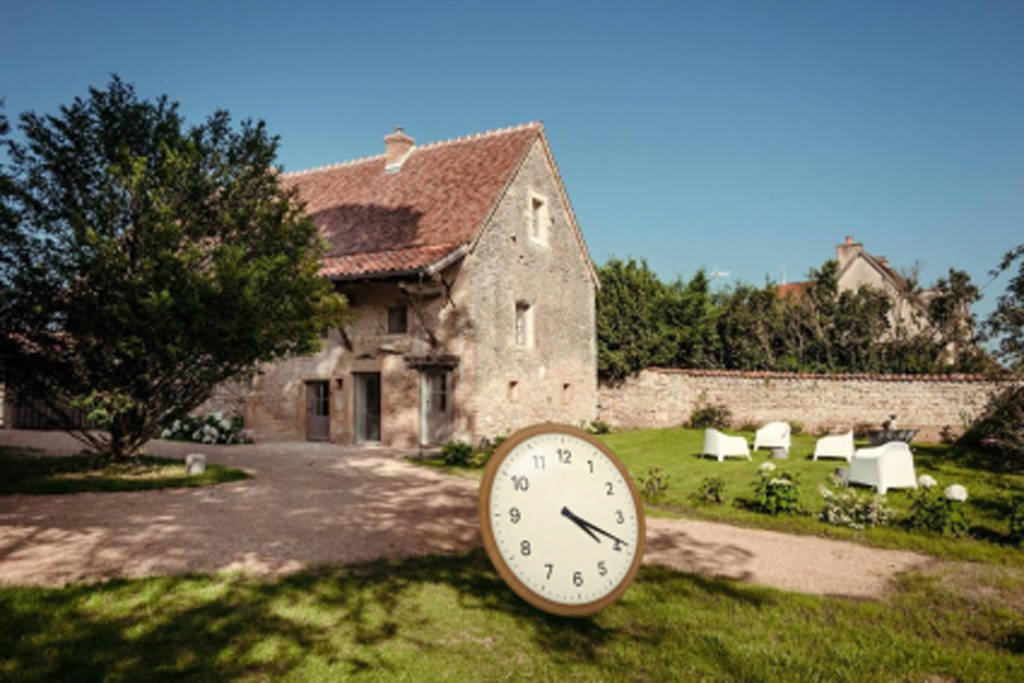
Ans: 4:19
